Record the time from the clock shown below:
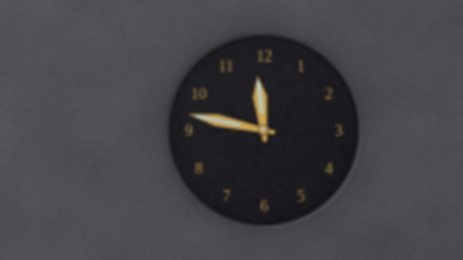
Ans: 11:47
